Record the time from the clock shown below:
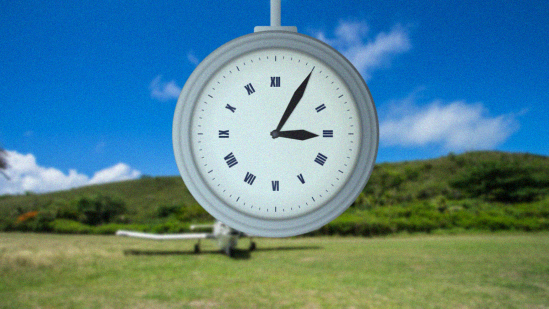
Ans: 3:05
